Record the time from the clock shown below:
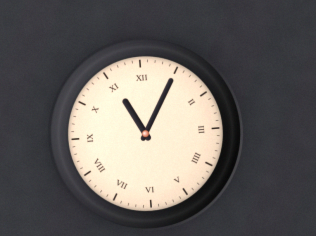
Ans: 11:05
